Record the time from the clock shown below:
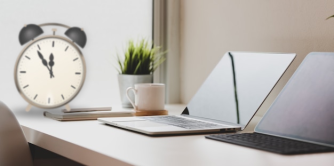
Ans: 11:54
